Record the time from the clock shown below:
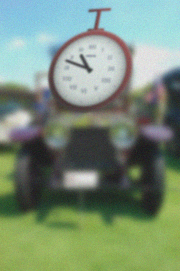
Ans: 10:48
